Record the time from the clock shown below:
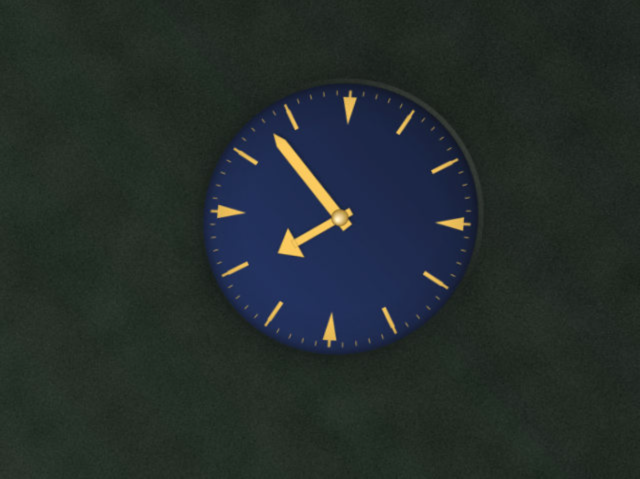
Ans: 7:53
